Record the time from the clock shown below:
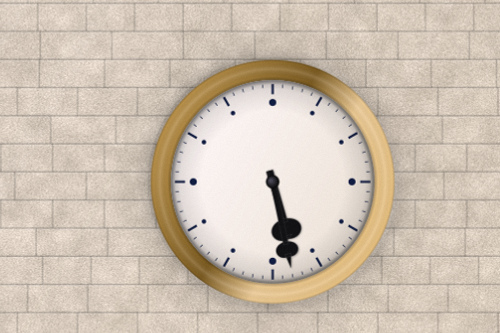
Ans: 5:28
